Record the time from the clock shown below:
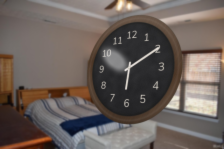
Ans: 6:10
